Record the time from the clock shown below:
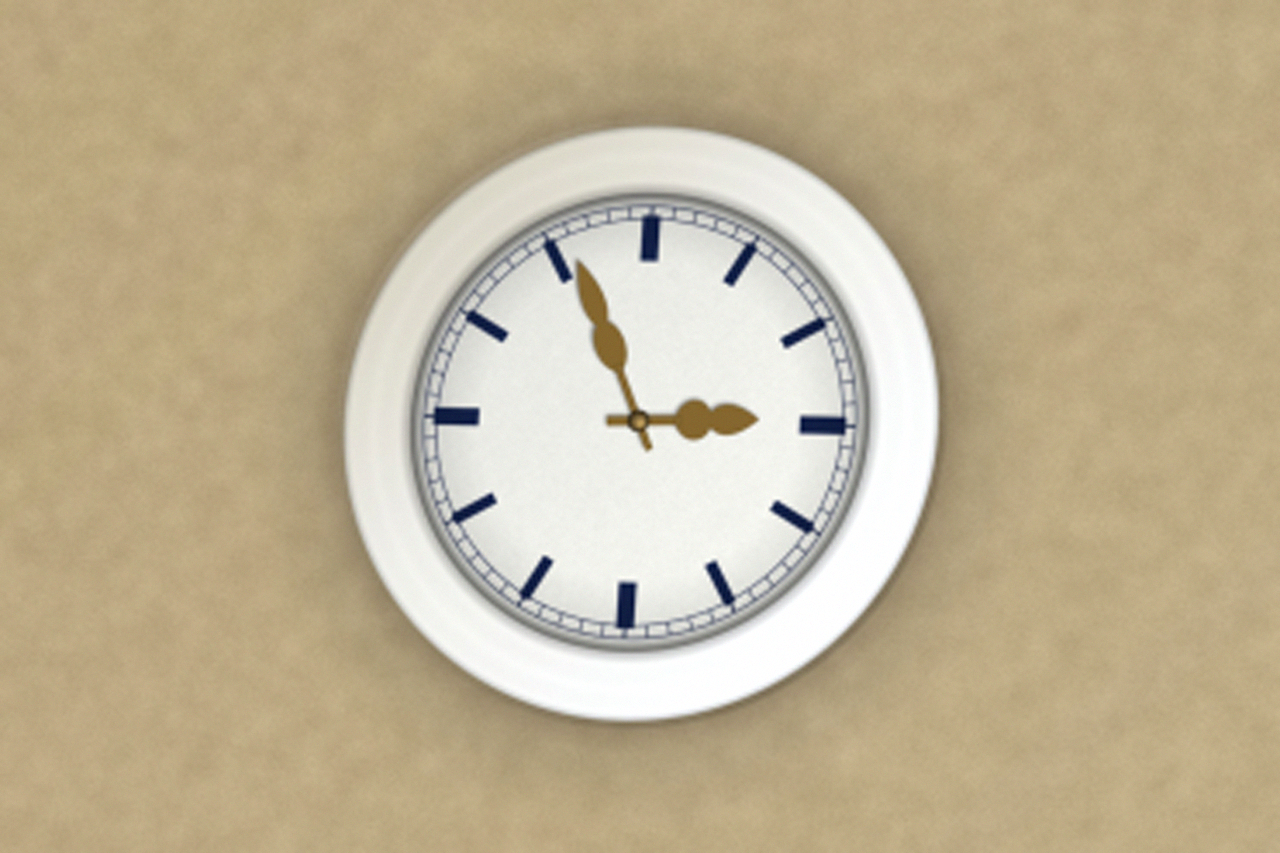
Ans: 2:56
